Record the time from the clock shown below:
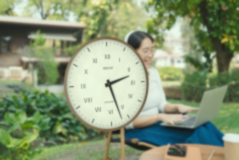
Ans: 2:27
